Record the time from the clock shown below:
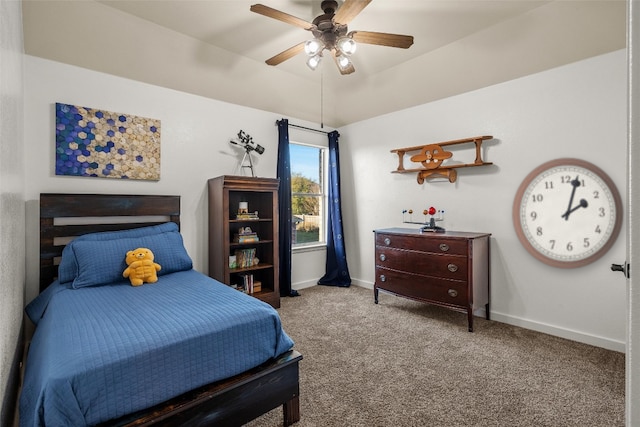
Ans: 2:03
